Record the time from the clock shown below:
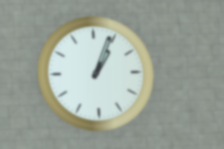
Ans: 1:04
